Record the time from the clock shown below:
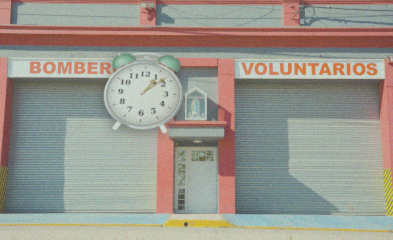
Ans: 1:08
